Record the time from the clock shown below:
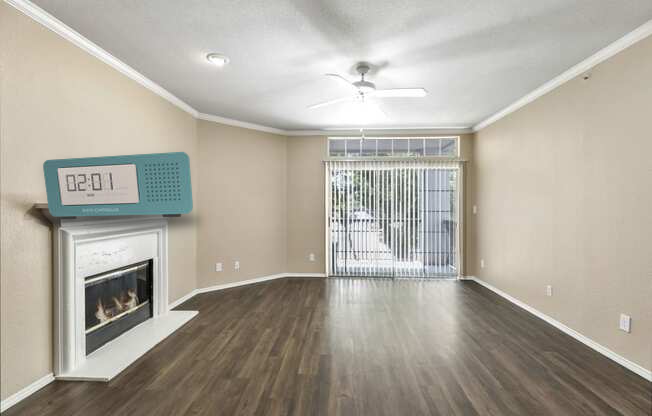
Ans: 2:01
